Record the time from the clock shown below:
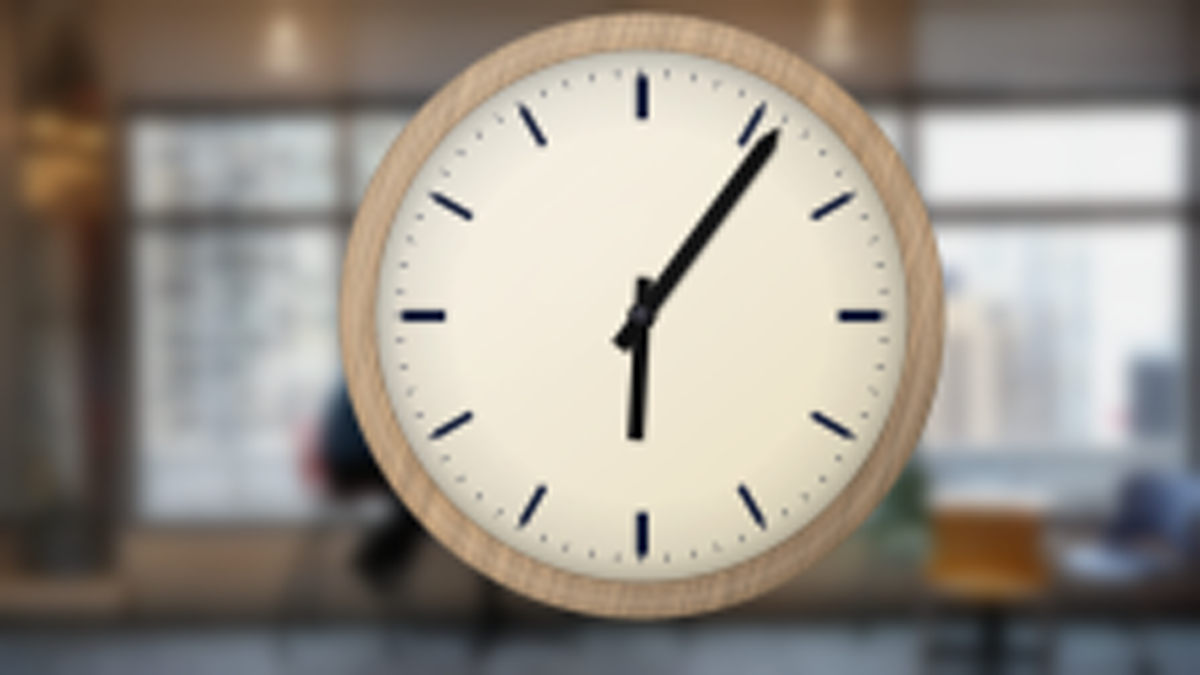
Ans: 6:06
